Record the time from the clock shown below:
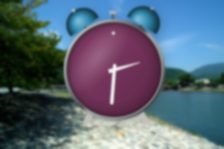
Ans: 2:31
